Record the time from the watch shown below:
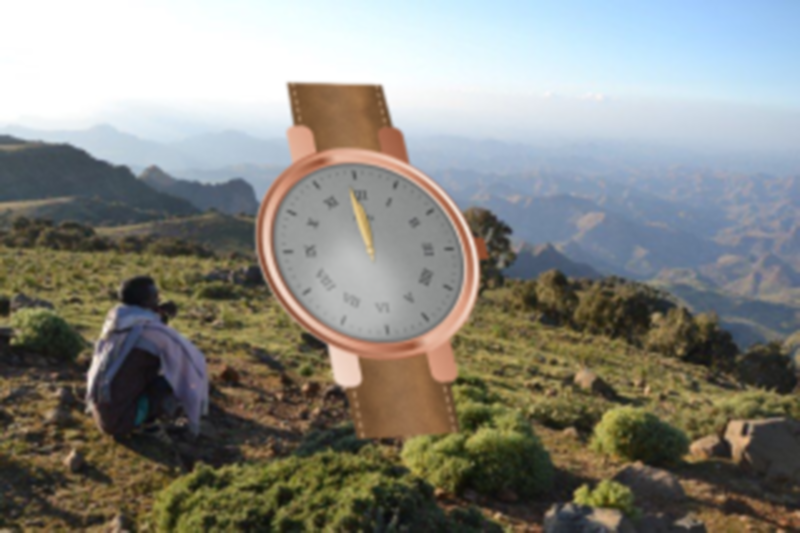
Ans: 11:59
